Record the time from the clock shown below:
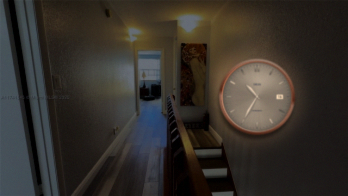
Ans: 10:35
